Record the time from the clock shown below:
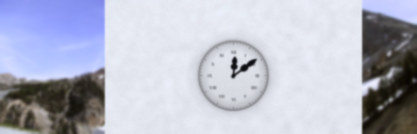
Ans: 12:09
